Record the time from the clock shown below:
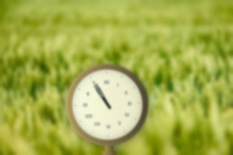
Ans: 10:55
